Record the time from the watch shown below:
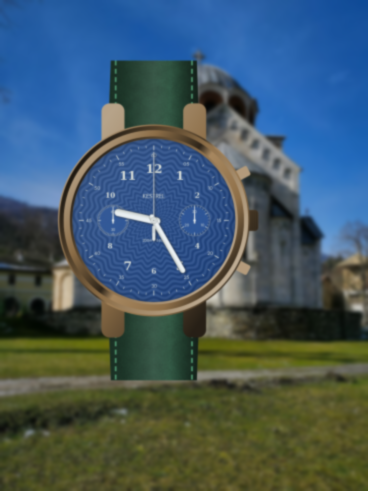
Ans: 9:25
